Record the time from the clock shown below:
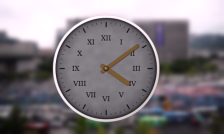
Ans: 4:09
